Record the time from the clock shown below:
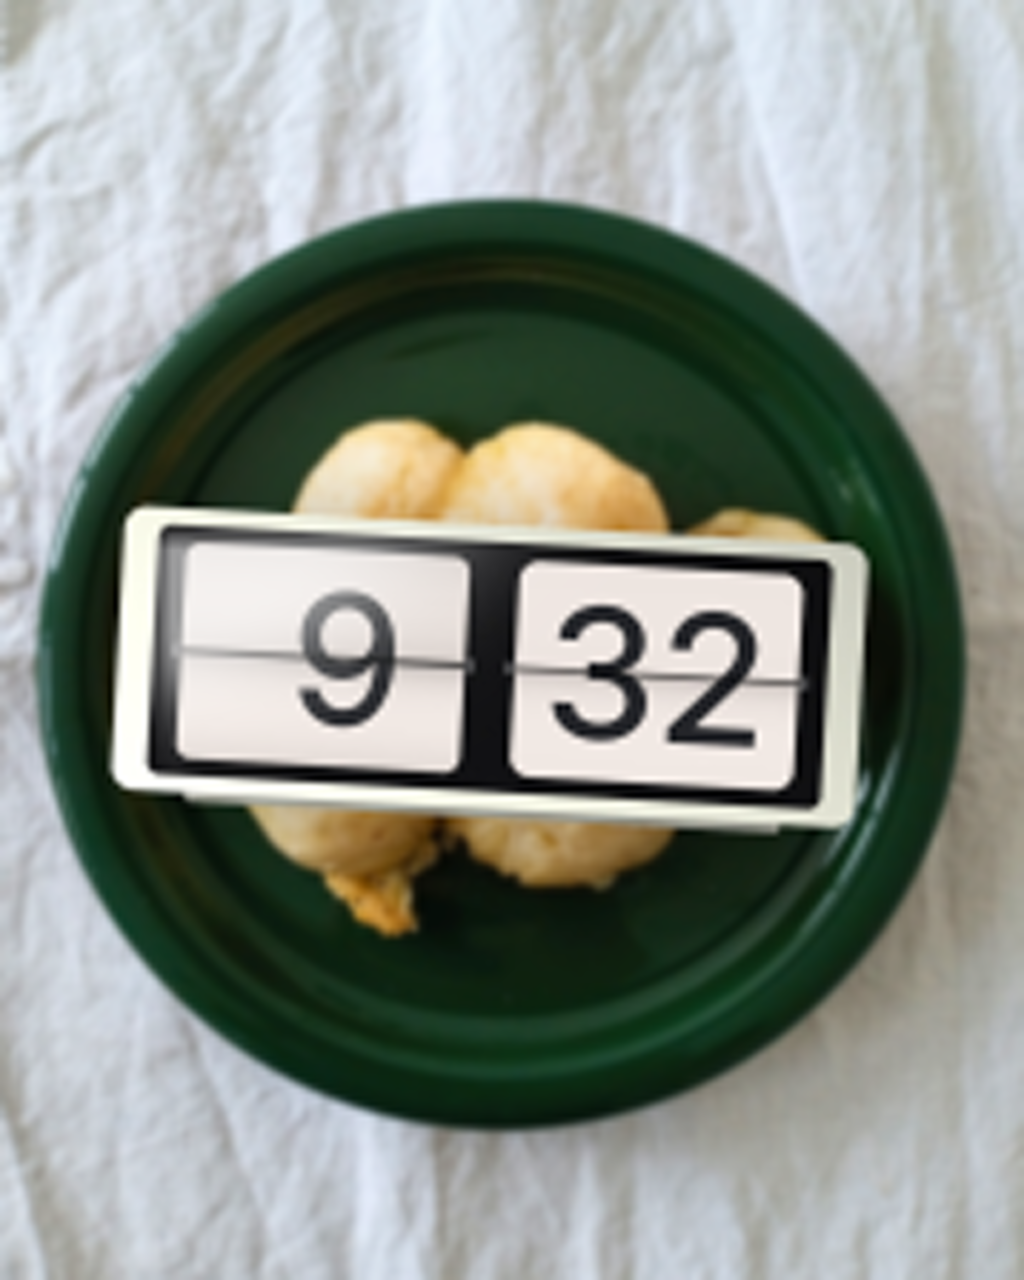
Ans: 9:32
